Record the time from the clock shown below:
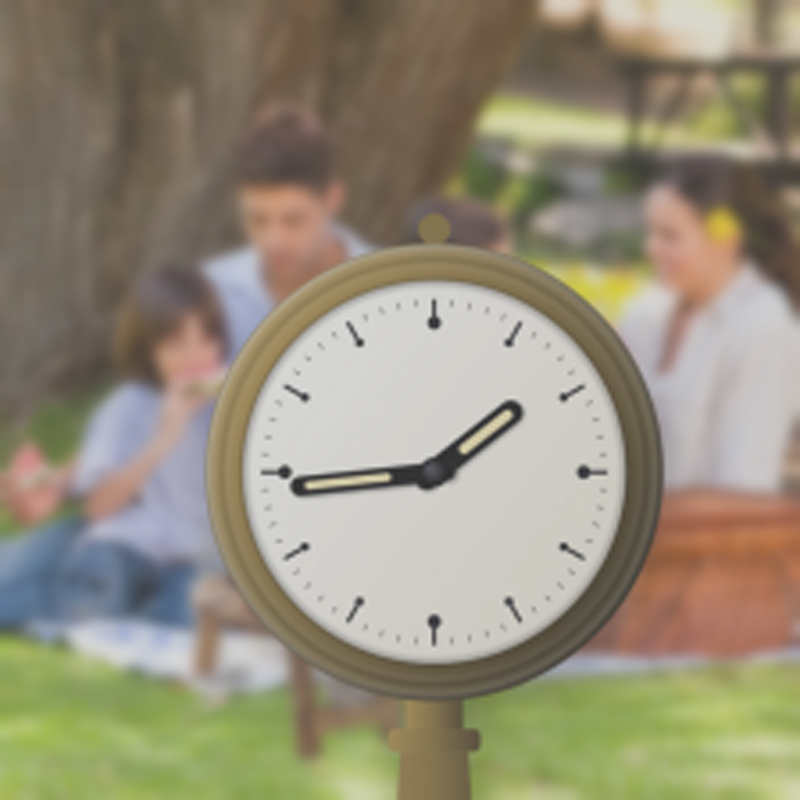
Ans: 1:44
